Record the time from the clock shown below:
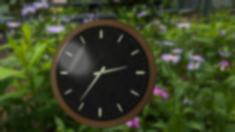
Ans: 2:36
